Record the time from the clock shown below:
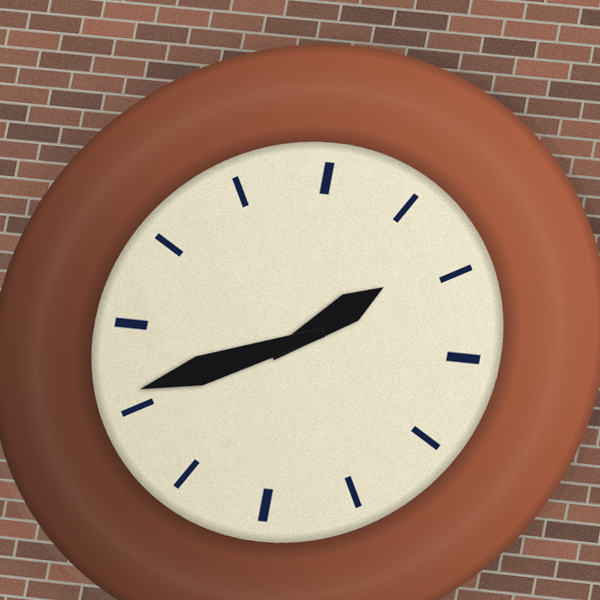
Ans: 1:41
